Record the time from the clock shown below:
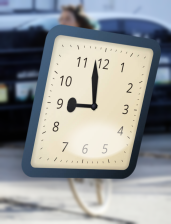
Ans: 8:58
